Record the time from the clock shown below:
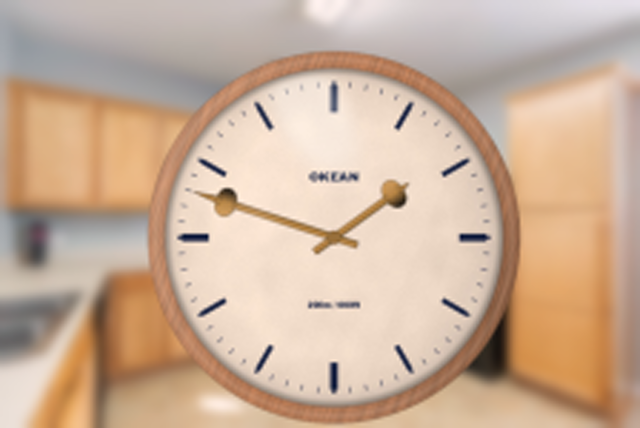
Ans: 1:48
